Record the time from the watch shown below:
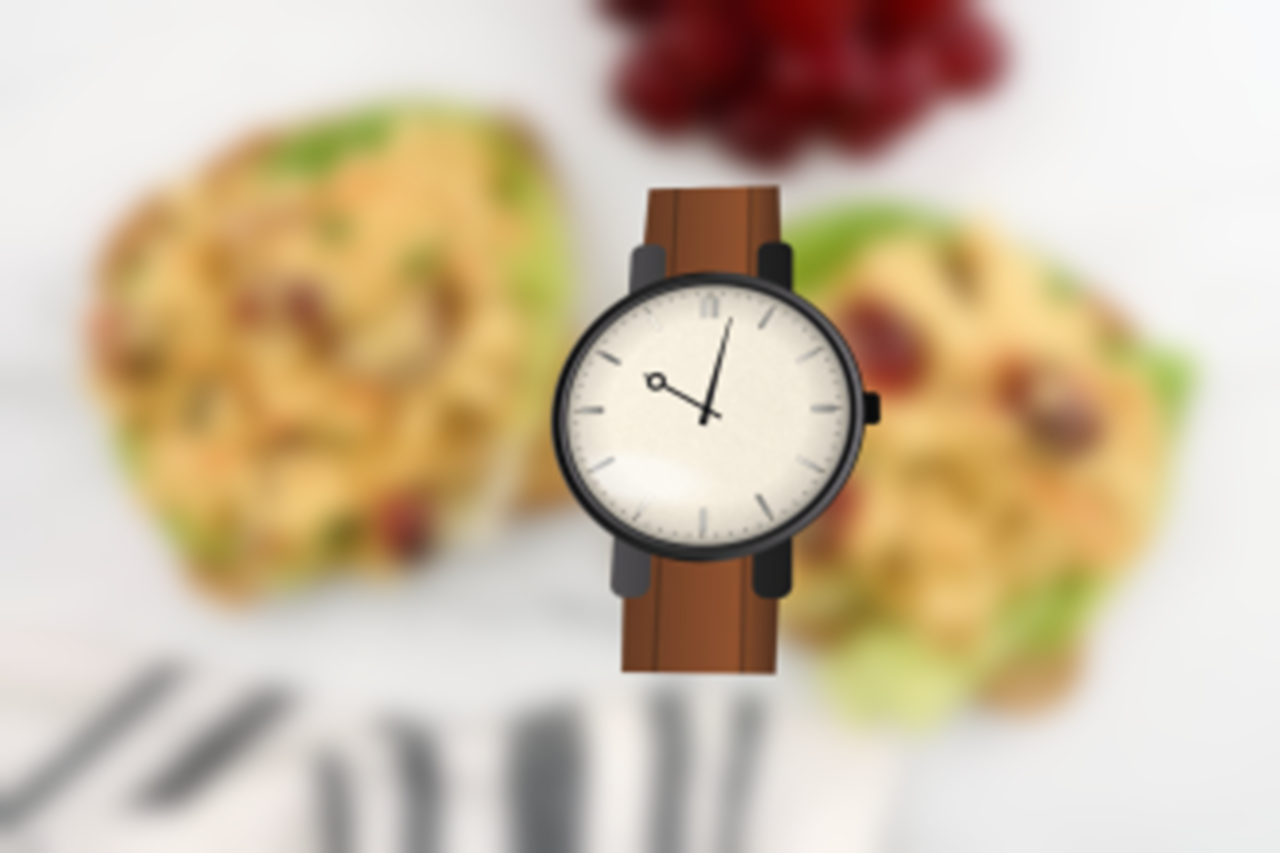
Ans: 10:02
